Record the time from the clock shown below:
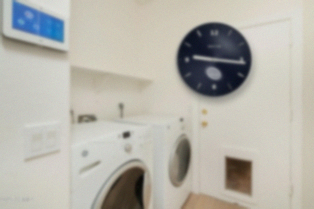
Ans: 9:16
